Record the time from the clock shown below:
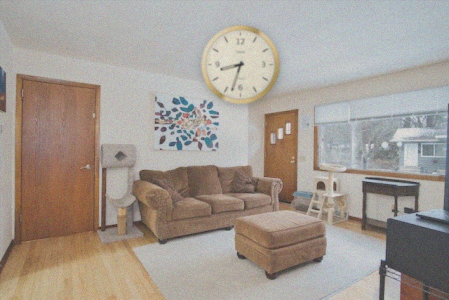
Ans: 8:33
